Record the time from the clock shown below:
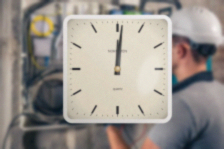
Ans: 12:01
